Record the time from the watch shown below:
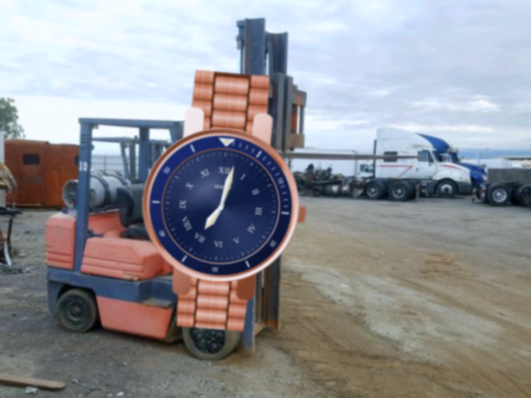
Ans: 7:02
